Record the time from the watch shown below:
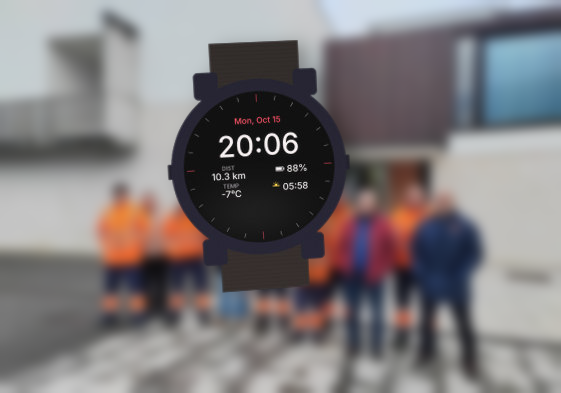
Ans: 20:06
